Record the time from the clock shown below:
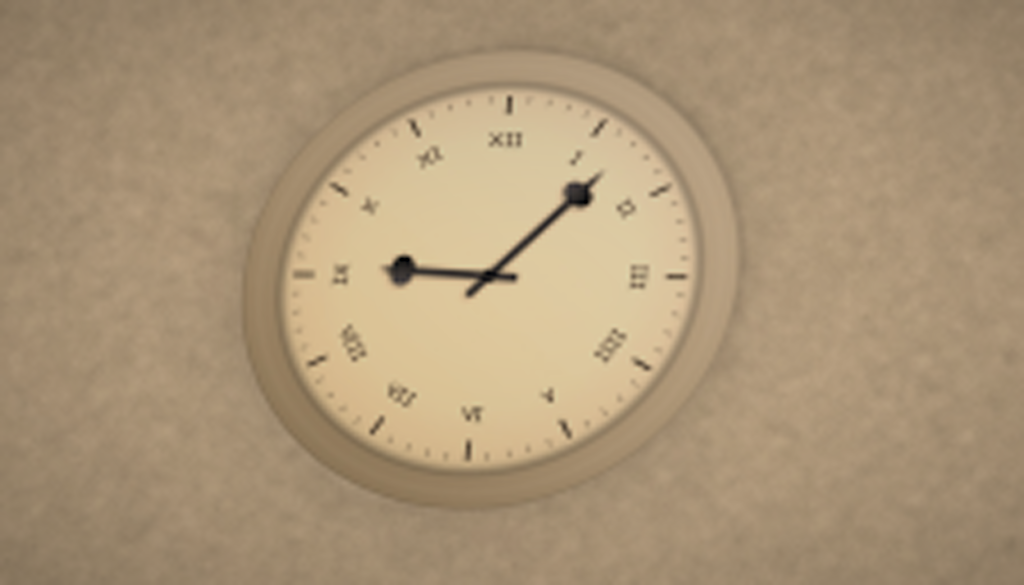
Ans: 9:07
